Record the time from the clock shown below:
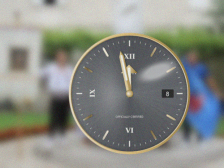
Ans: 11:58
